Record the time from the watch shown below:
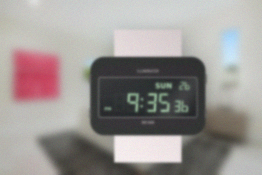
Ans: 9:35:36
